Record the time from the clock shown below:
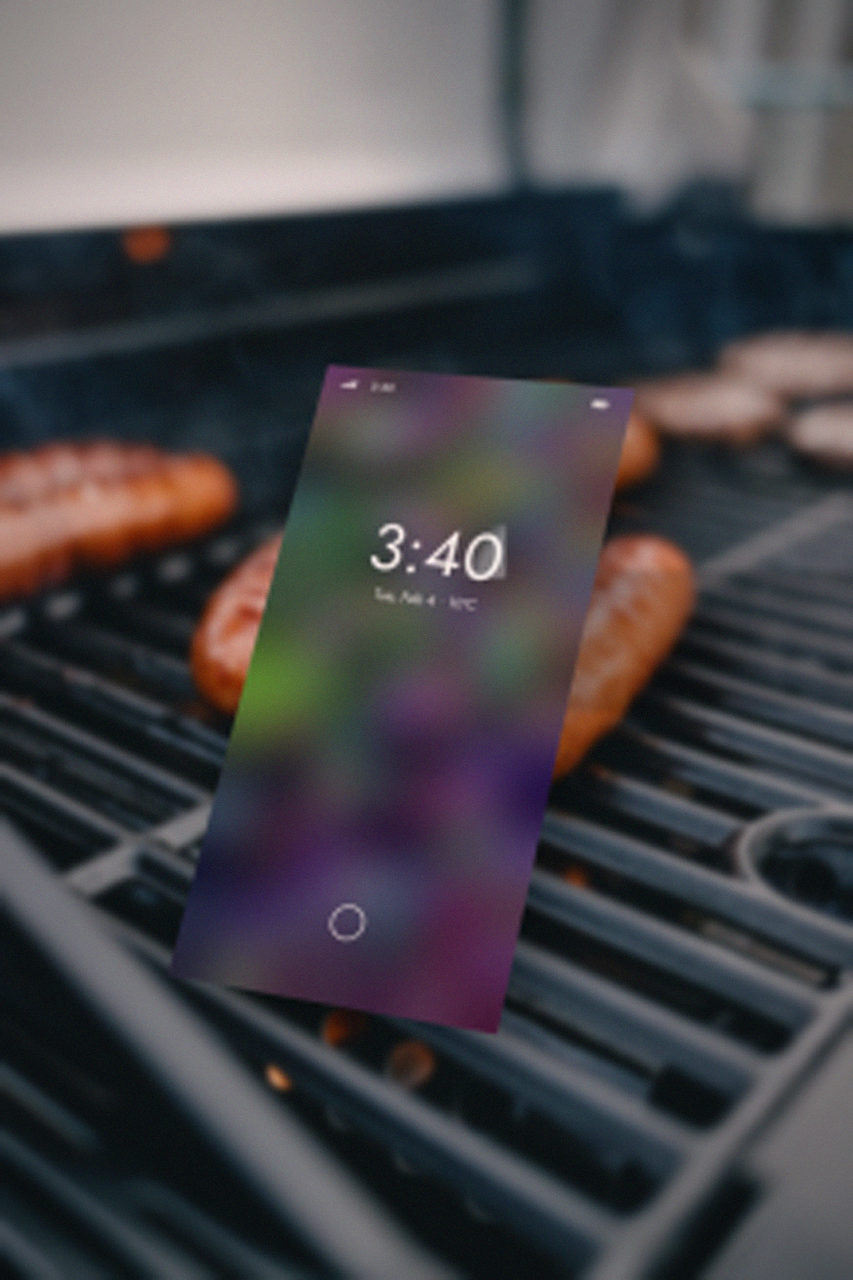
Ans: 3:40
